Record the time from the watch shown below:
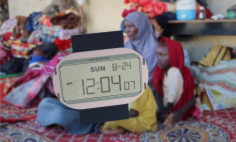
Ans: 12:04
